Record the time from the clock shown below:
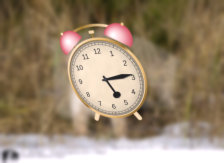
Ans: 5:14
